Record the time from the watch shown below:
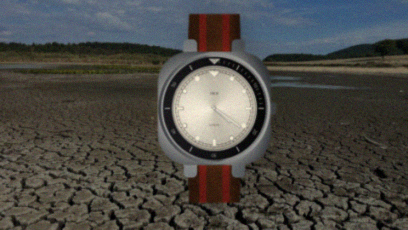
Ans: 4:21
